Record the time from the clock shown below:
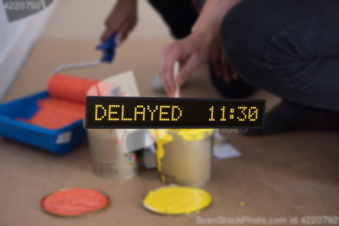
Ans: 11:30
